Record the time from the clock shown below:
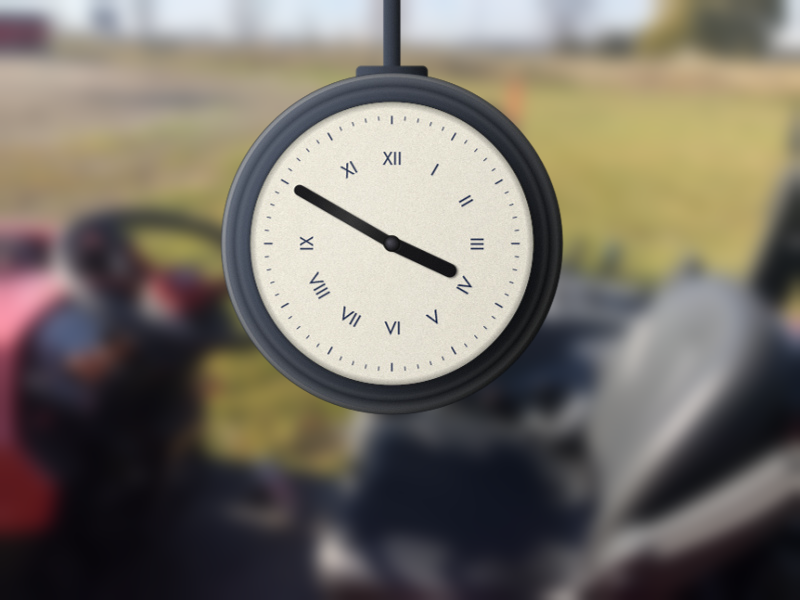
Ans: 3:50
